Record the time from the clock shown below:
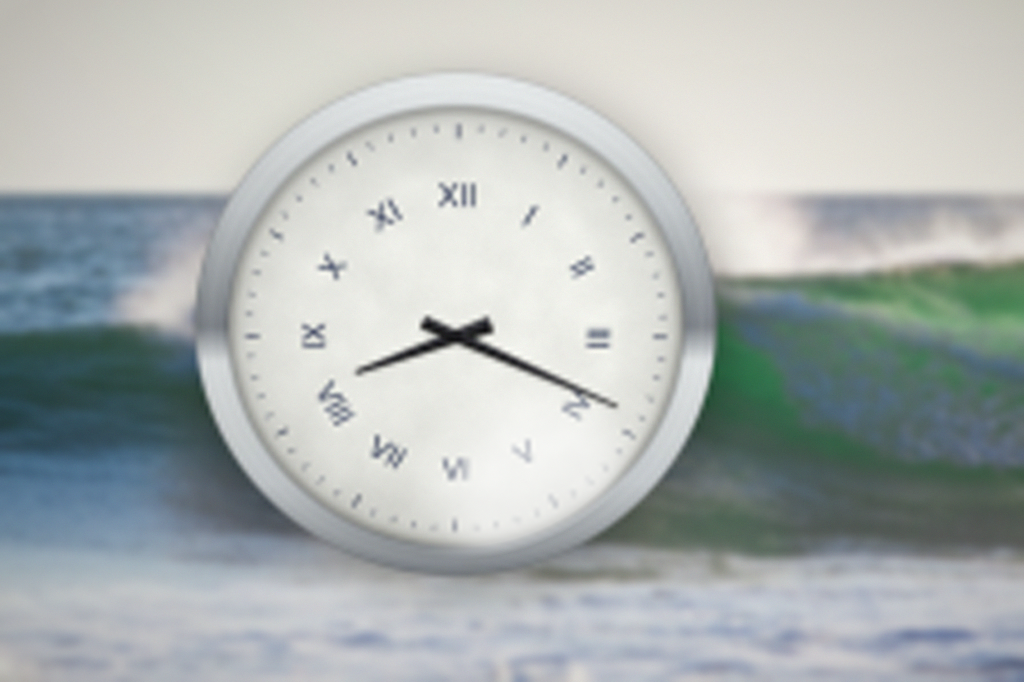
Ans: 8:19
